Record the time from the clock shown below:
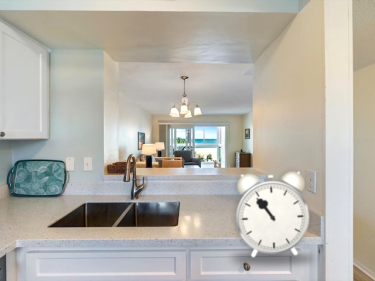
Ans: 10:54
